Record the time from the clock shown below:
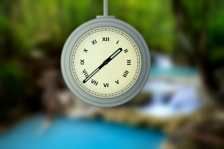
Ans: 1:38
